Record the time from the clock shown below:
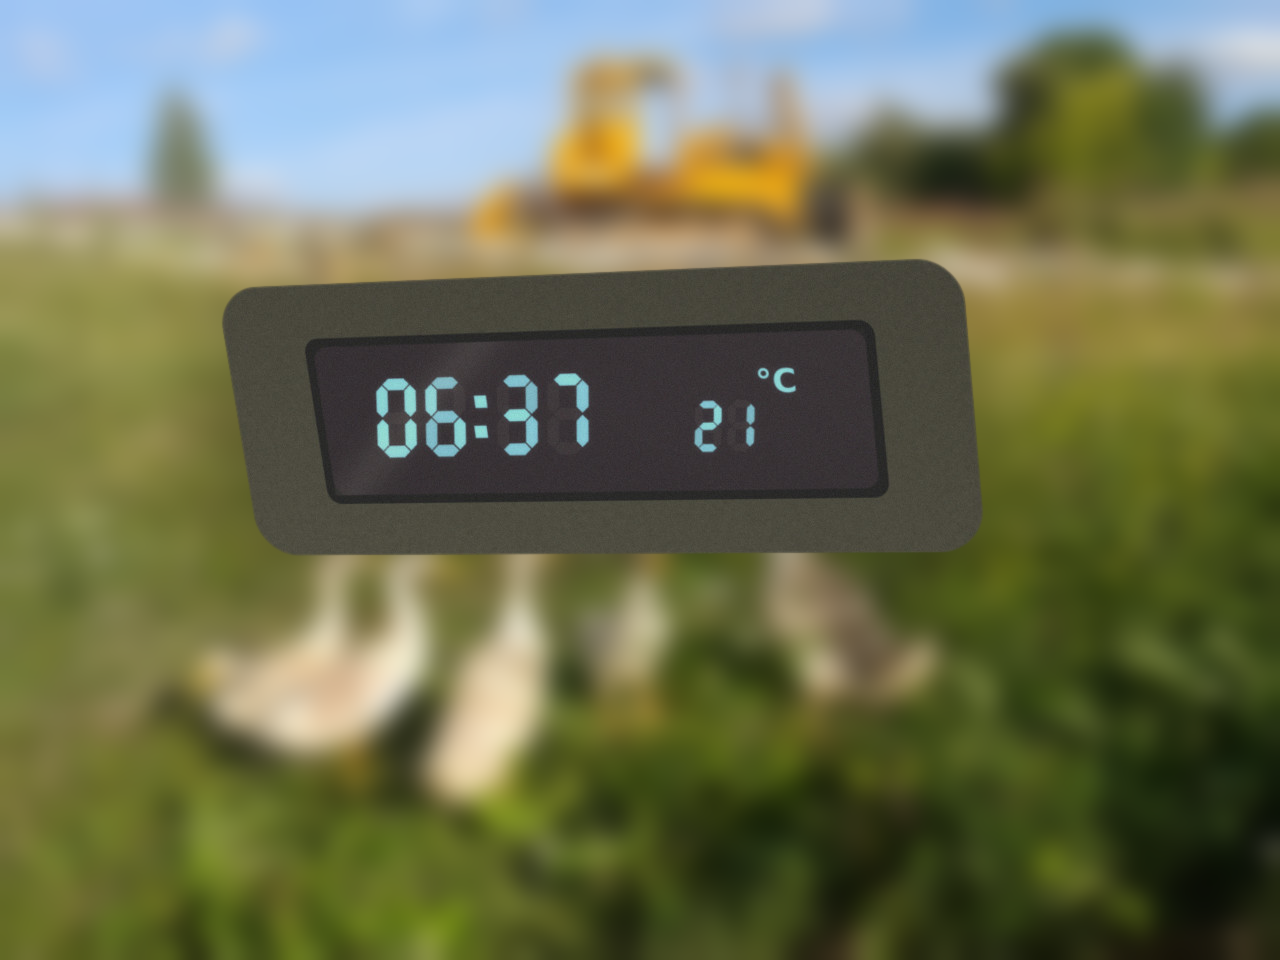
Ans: 6:37
